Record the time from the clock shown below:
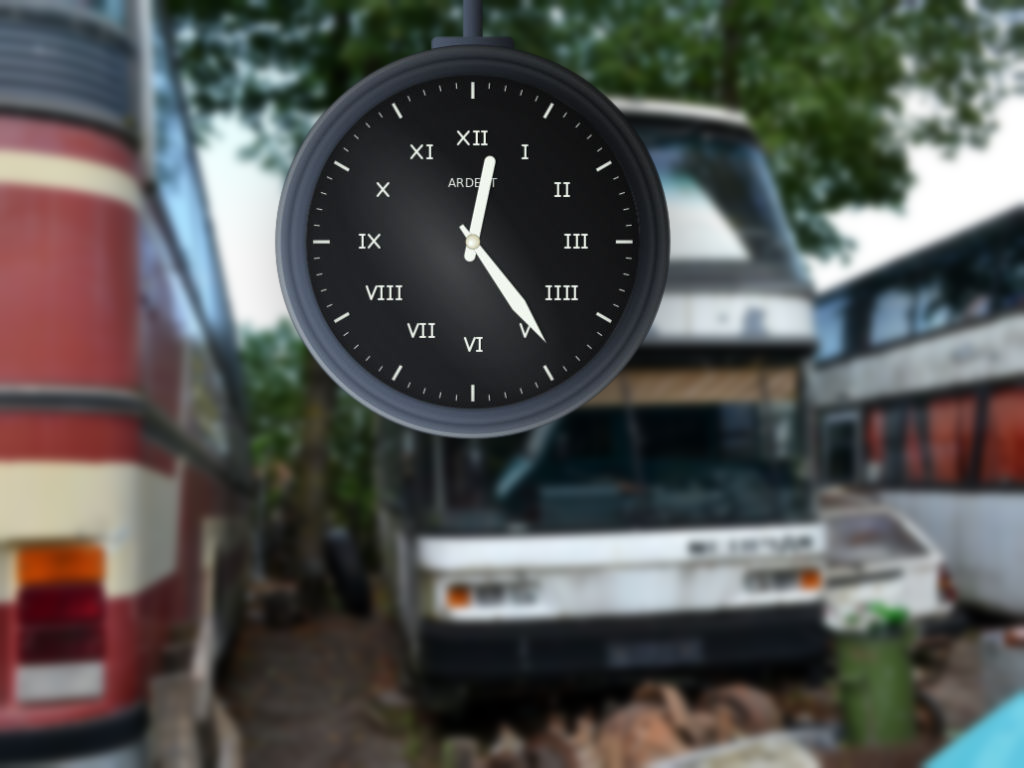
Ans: 12:24
